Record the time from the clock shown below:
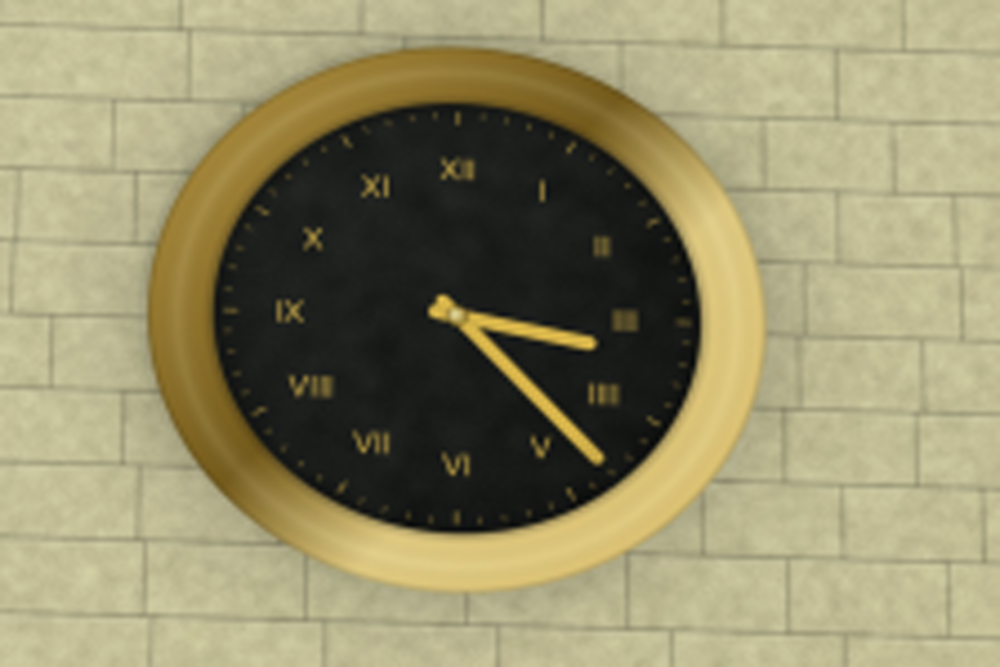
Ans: 3:23
